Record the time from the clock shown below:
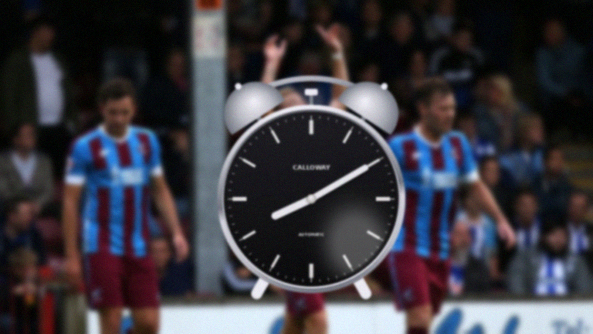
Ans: 8:10
